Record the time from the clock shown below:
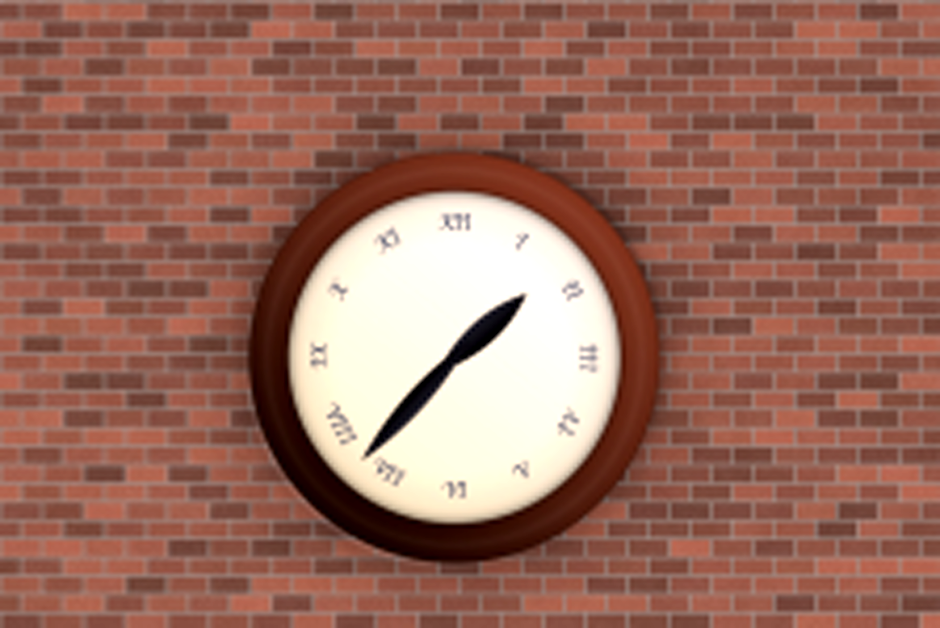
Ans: 1:37
